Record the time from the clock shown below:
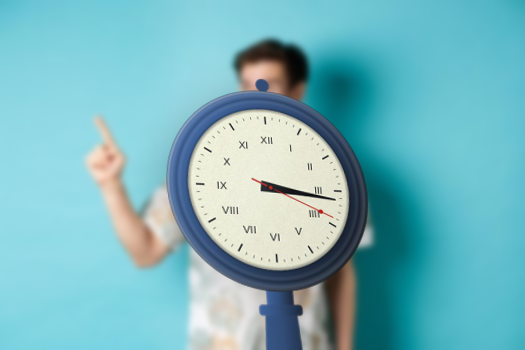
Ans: 3:16:19
